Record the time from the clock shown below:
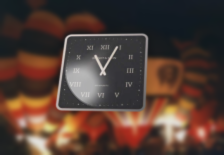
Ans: 11:04
